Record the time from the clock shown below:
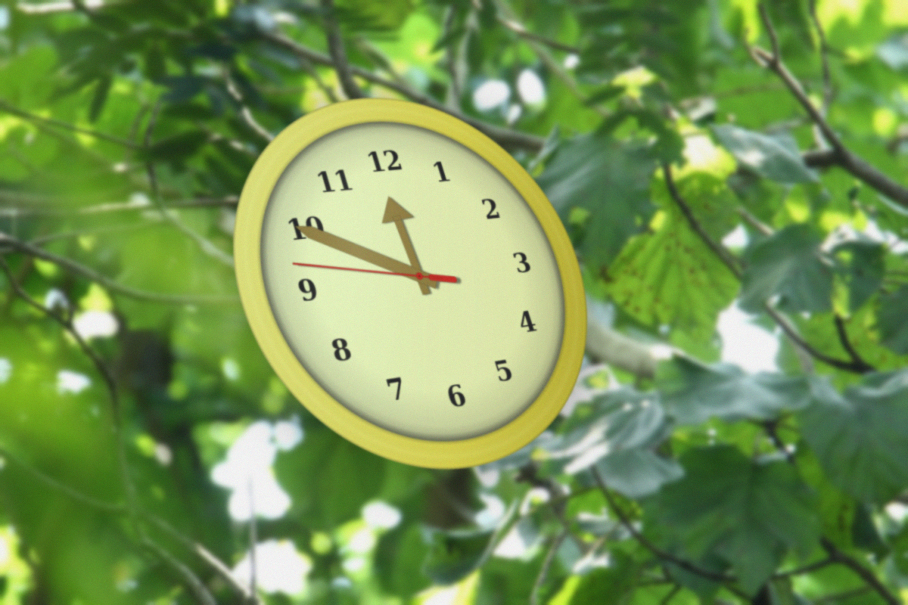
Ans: 11:49:47
